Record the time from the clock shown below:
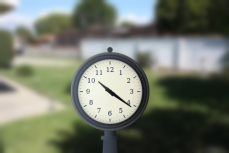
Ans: 10:21
